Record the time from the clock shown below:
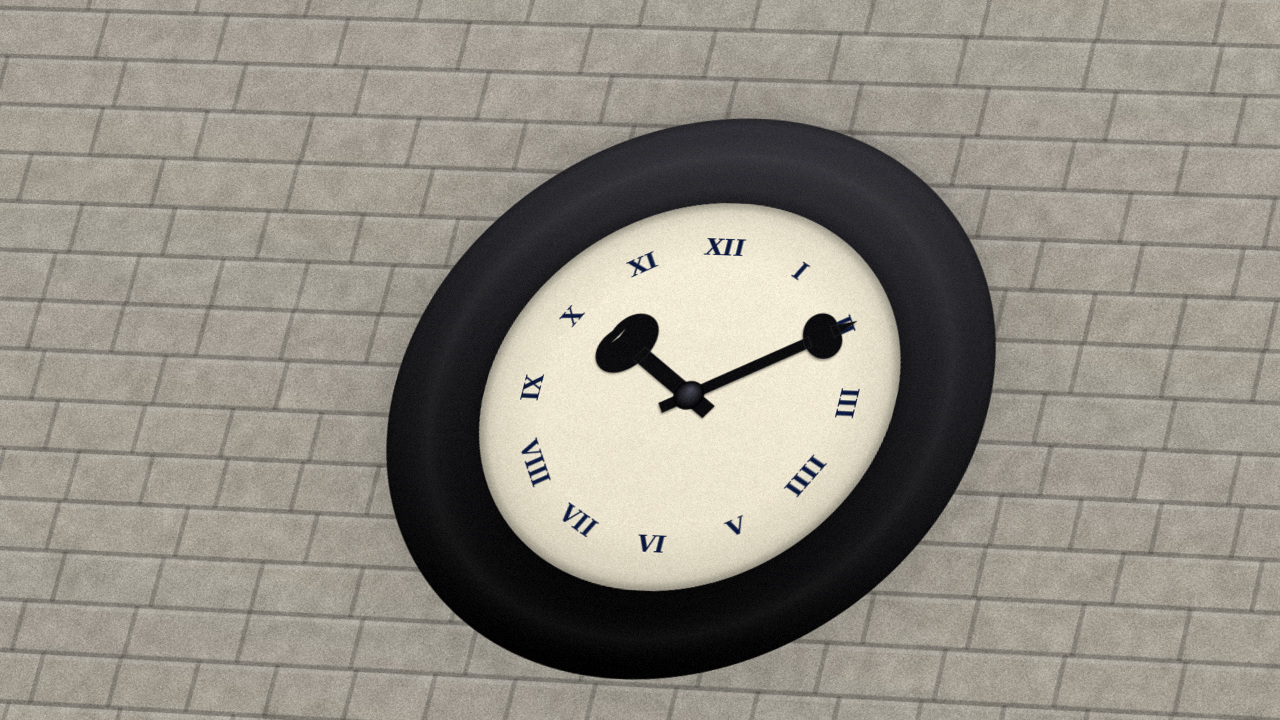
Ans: 10:10
